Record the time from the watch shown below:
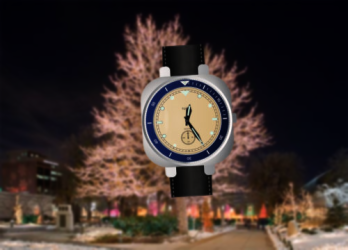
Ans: 12:25
